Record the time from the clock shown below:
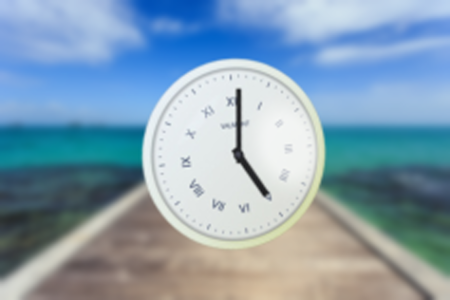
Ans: 5:01
